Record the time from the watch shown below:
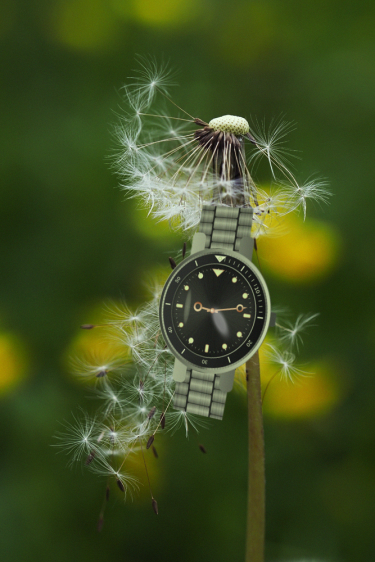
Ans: 9:13
